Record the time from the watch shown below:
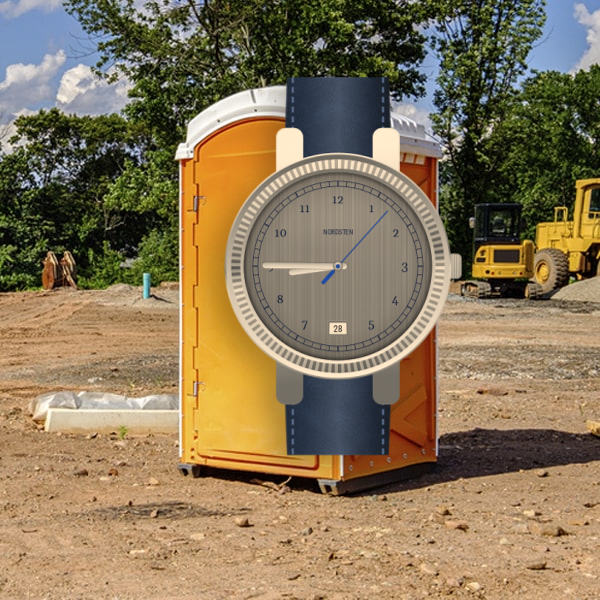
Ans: 8:45:07
